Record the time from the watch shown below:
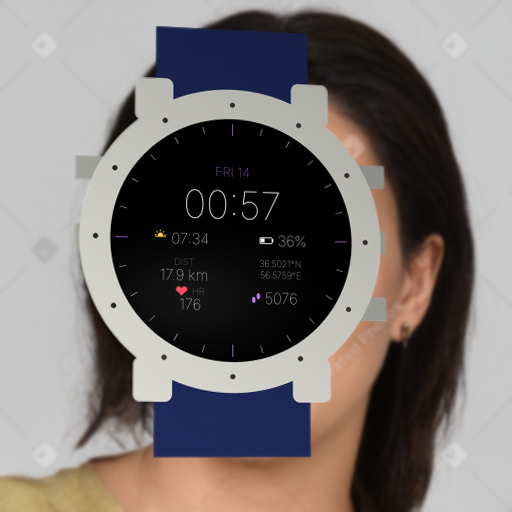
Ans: 0:57
